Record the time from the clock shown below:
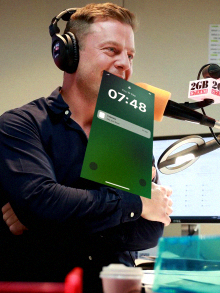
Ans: 7:48
